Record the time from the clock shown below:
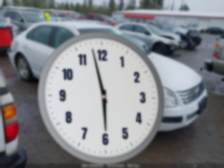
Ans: 5:58
